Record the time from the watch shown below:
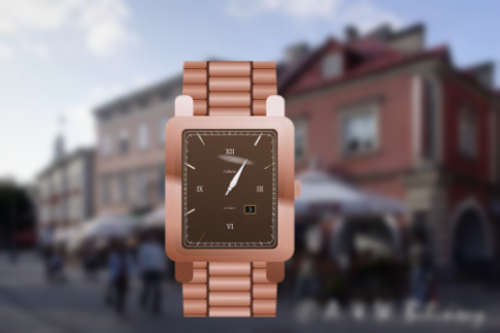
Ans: 1:05
